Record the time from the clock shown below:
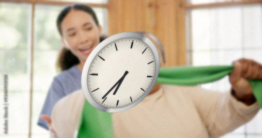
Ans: 6:36
